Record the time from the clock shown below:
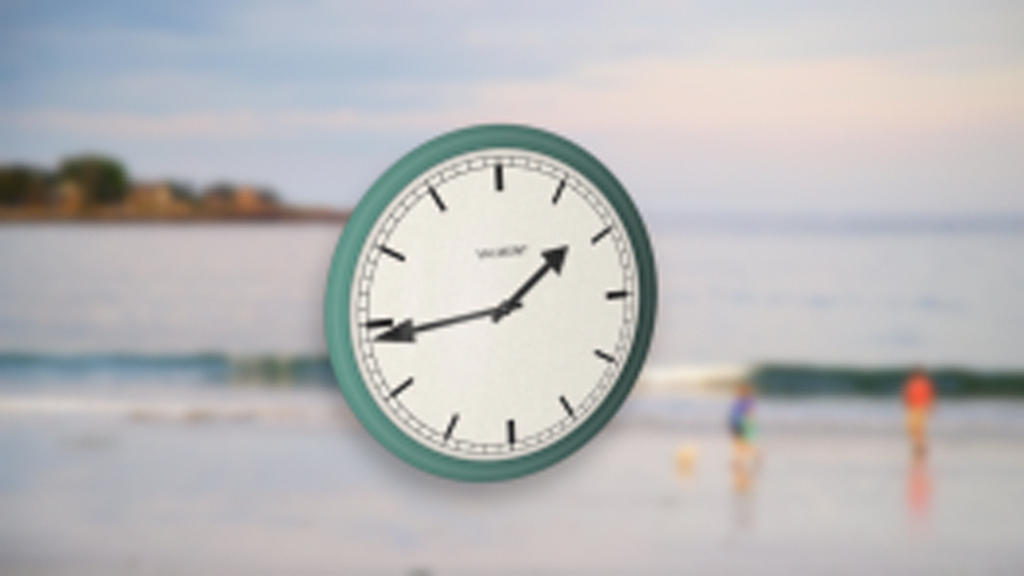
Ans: 1:44
